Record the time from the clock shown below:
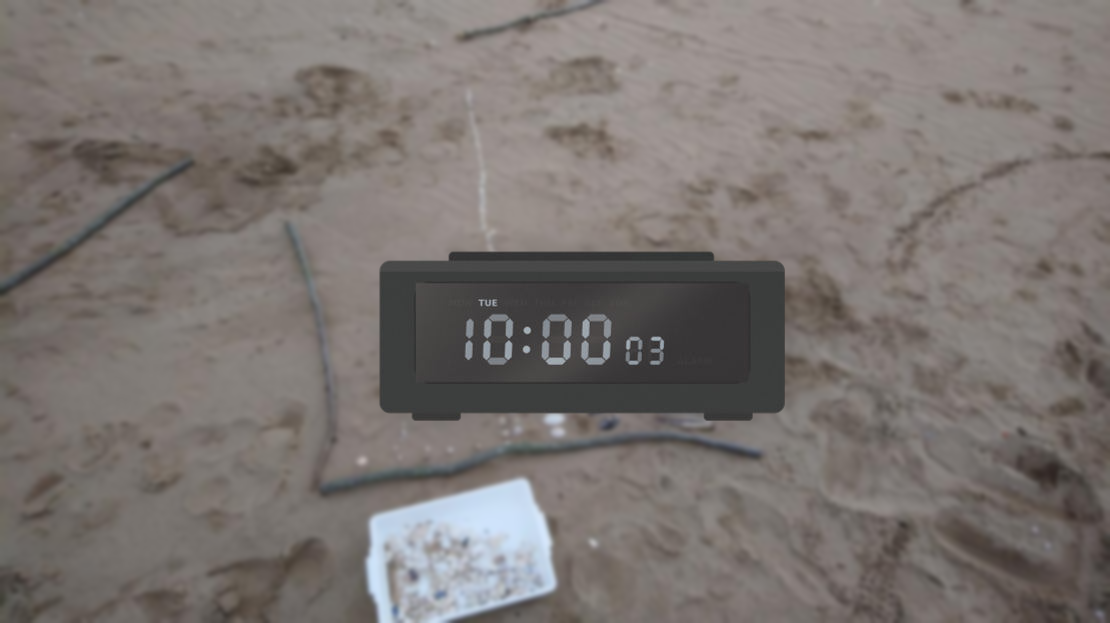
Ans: 10:00:03
